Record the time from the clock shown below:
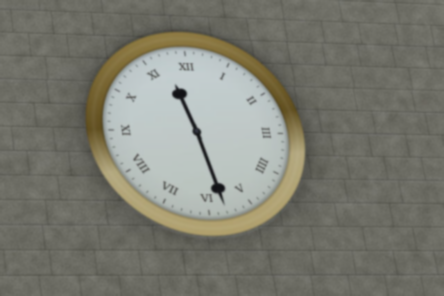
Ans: 11:28
